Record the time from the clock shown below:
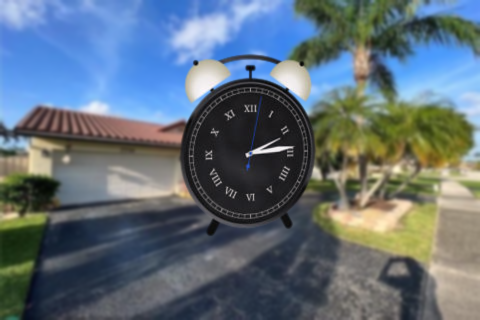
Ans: 2:14:02
